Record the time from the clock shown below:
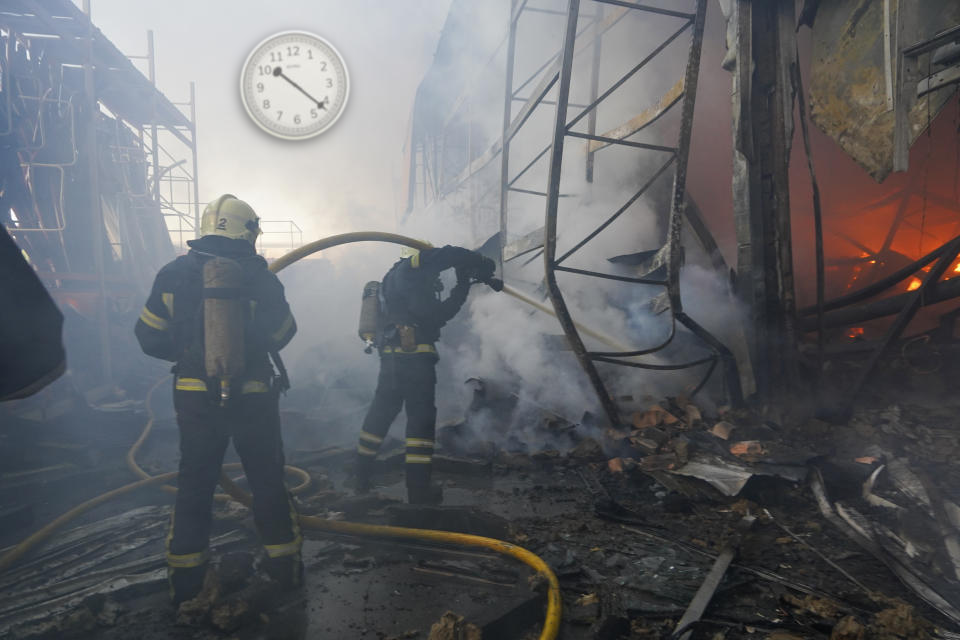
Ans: 10:22
